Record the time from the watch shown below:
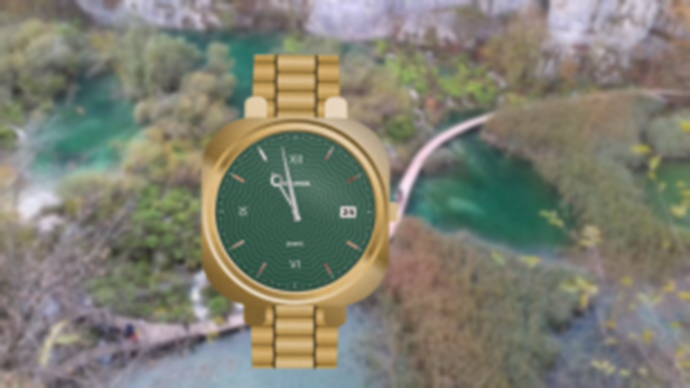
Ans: 10:58
